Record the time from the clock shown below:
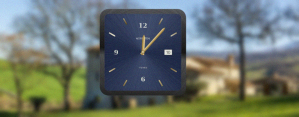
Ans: 12:07
